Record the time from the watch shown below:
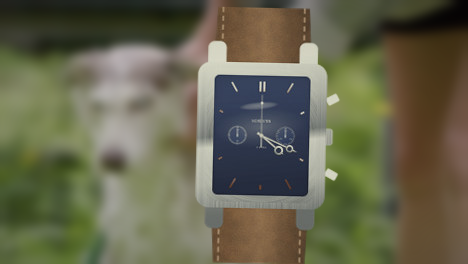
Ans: 4:19
